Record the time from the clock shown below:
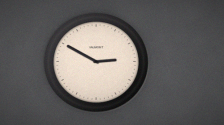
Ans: 2:50
